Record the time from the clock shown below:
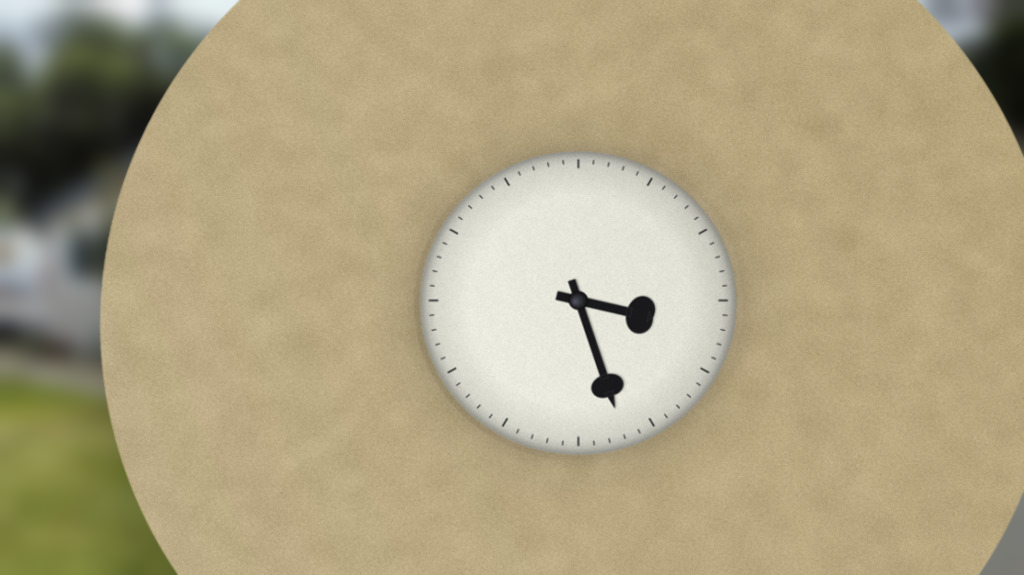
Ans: 3:27
